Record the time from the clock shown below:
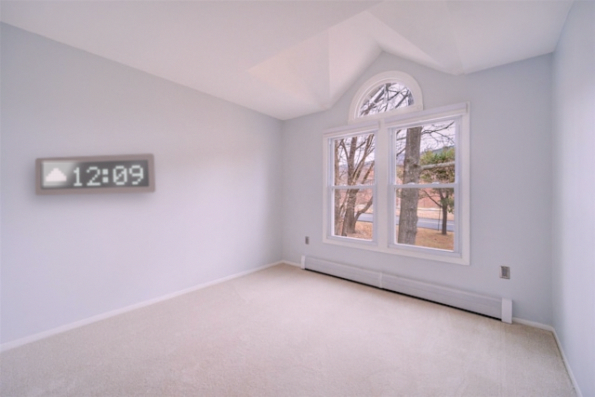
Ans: 12:09
